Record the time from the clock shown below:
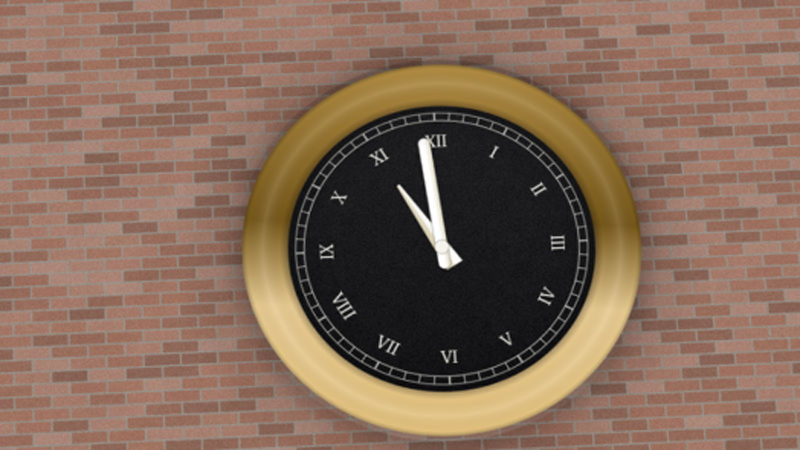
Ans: 10:59
